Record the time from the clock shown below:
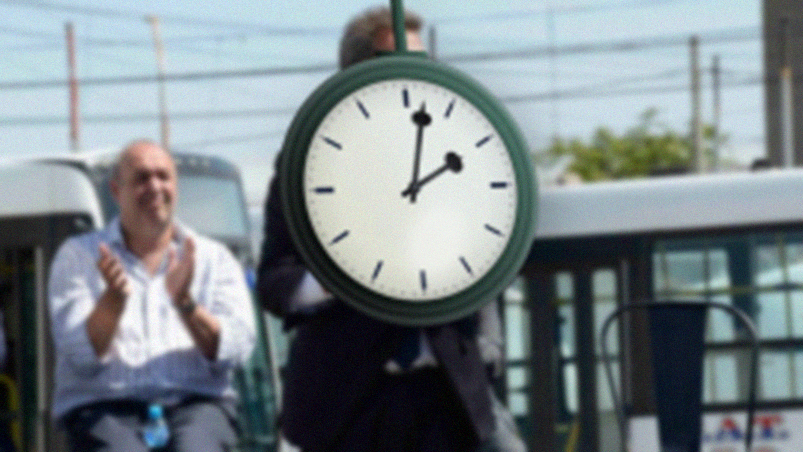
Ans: 2:02
